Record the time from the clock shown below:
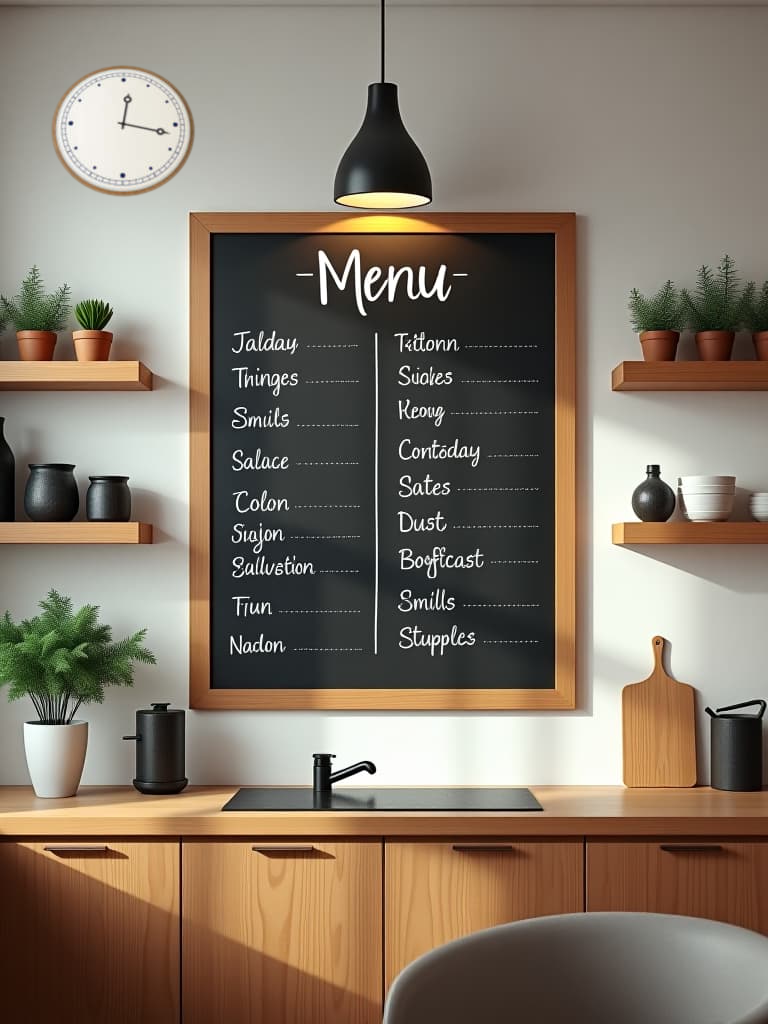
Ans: 12:17
